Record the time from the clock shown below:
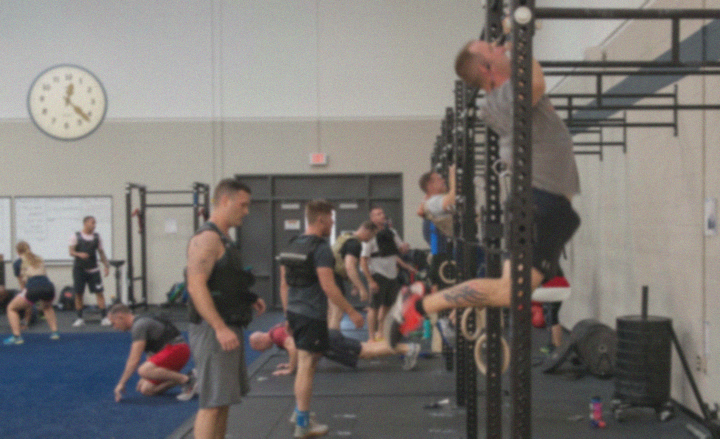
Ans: 12:22
